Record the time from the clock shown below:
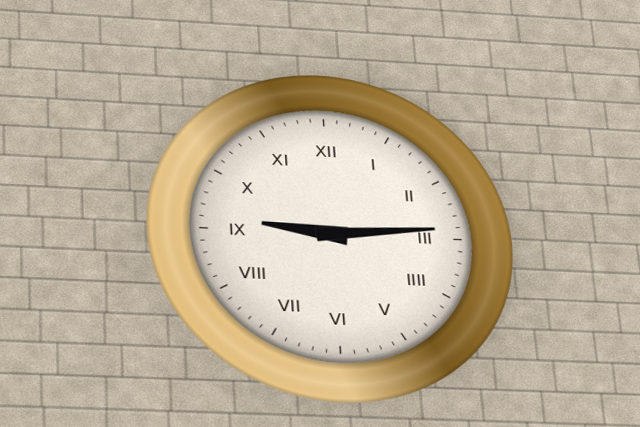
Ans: 9:14
